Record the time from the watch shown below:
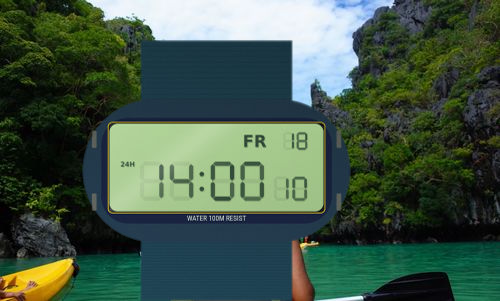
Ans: 14:00:10
